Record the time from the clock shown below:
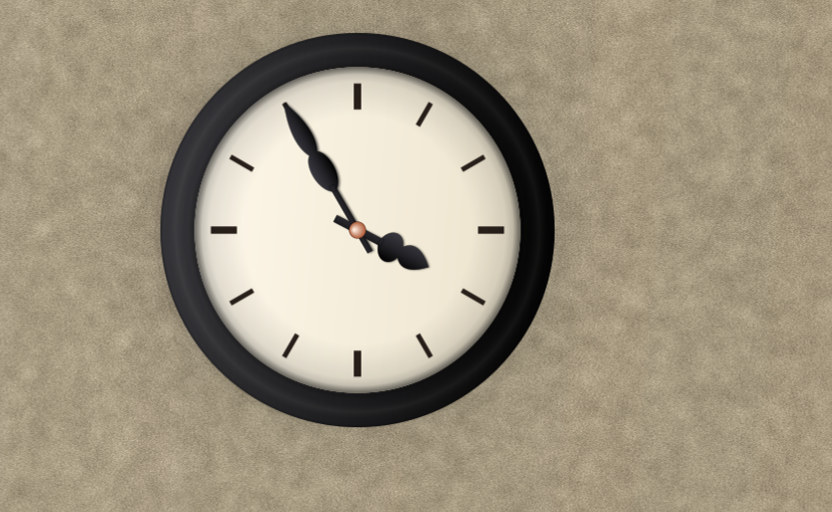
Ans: 3:55
